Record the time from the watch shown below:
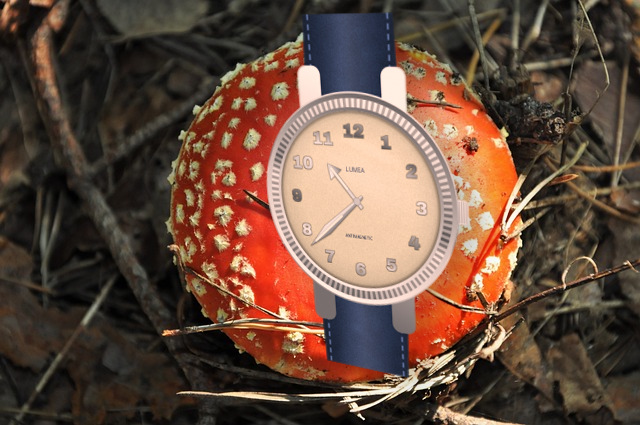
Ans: 10:38
